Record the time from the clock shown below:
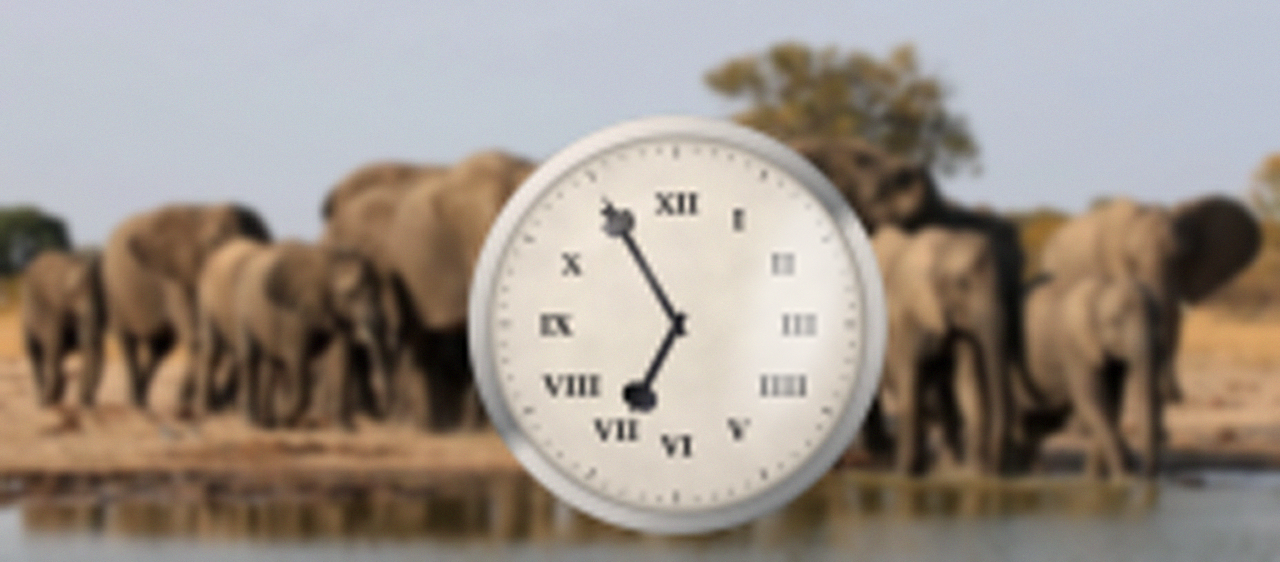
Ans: 6:55
